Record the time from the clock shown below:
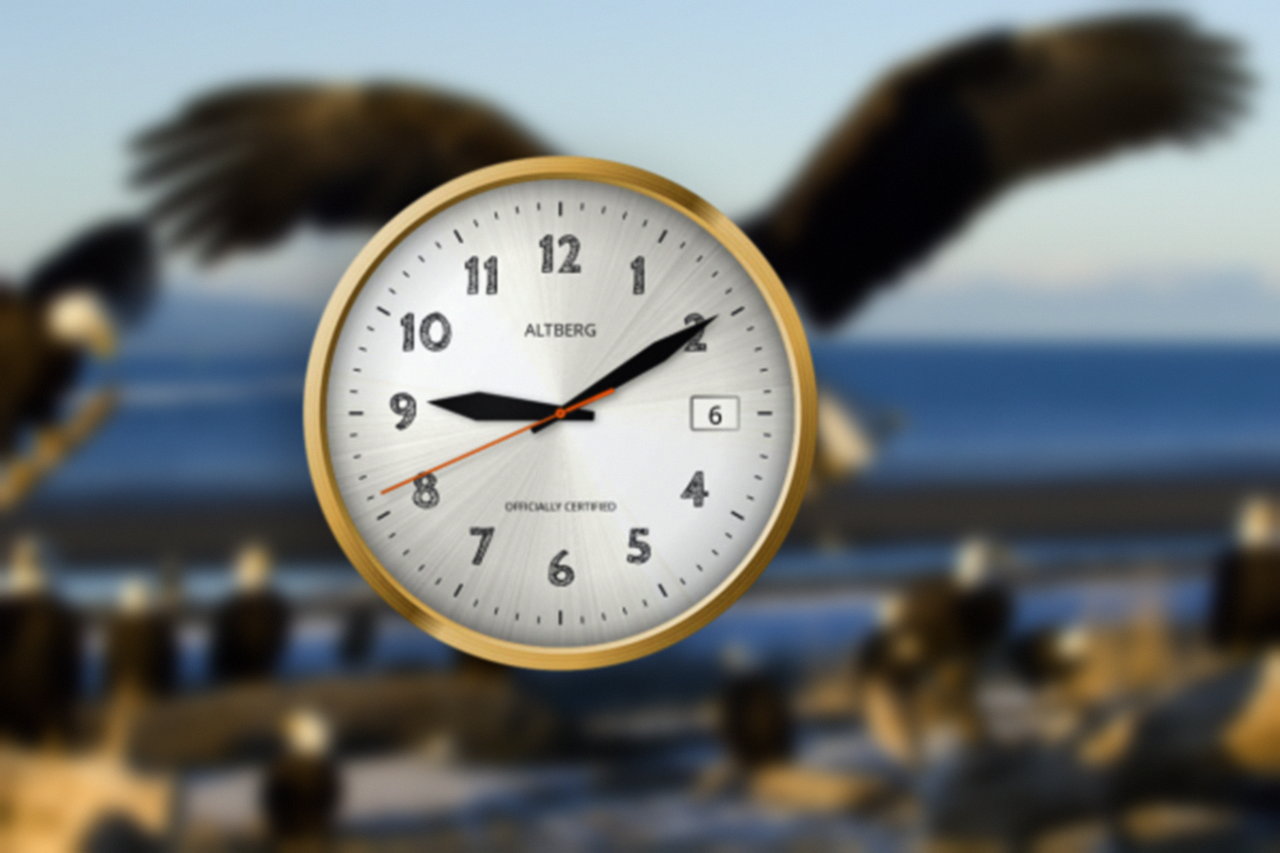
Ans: 9:09:41
